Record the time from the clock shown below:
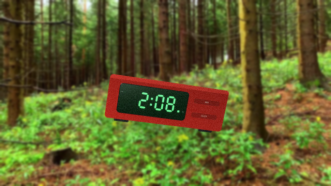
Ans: 2:08
